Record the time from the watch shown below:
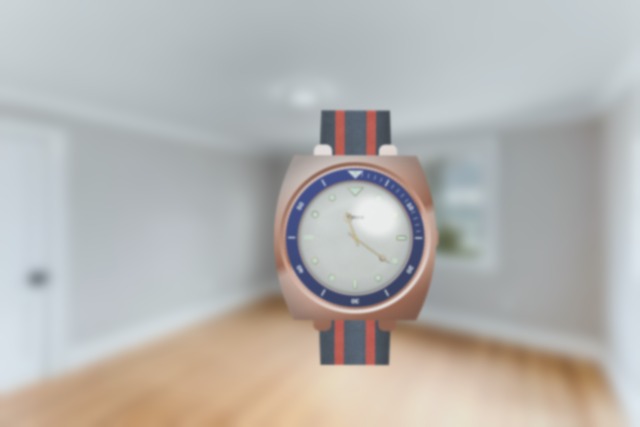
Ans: 11:21
